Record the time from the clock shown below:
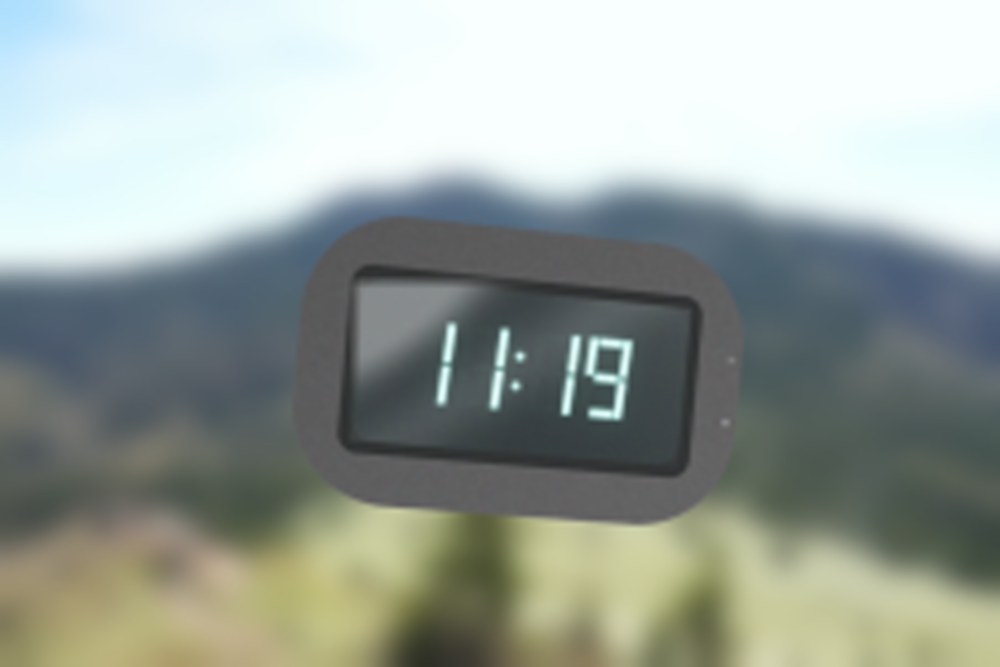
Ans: 11:19
